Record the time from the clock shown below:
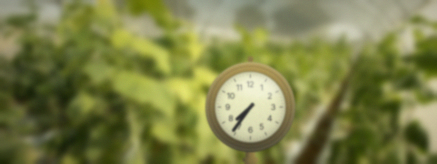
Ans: 7:36
